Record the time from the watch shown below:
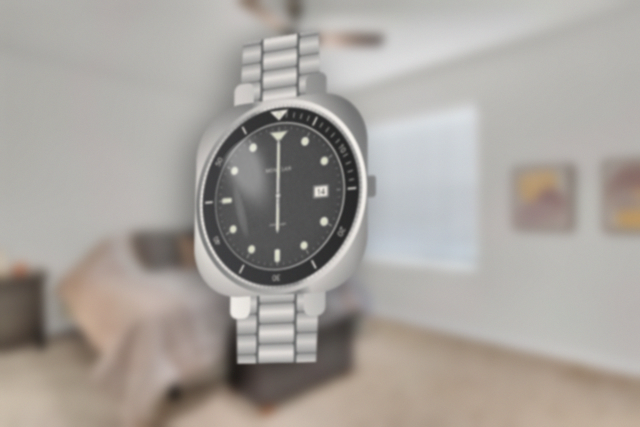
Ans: 6:00
